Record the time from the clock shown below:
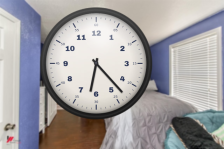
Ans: 6:23
